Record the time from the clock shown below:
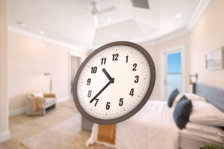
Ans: 10:37
